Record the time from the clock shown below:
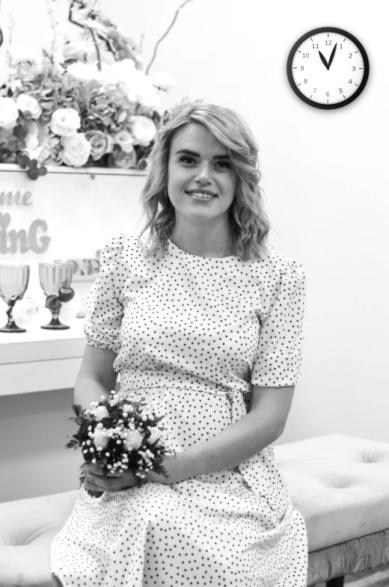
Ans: 11:03
